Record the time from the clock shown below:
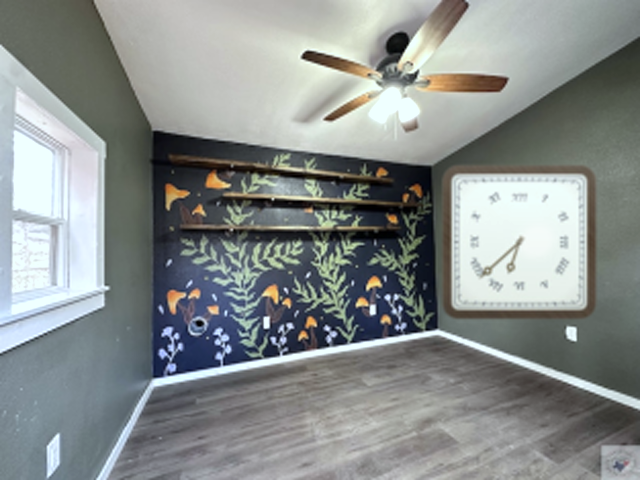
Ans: 6:38
